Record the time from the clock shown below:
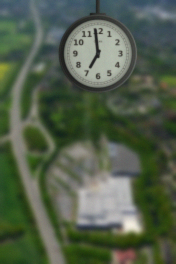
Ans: 6:59
